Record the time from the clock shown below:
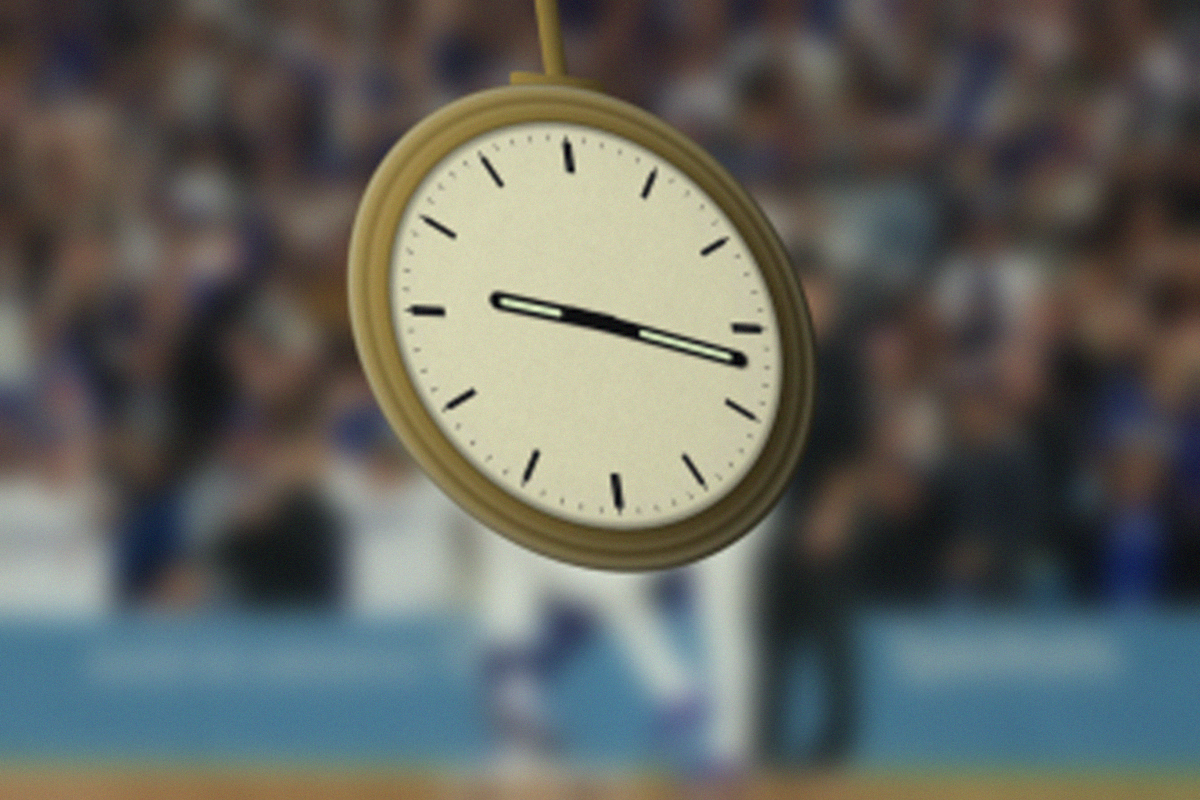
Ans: 9:17
